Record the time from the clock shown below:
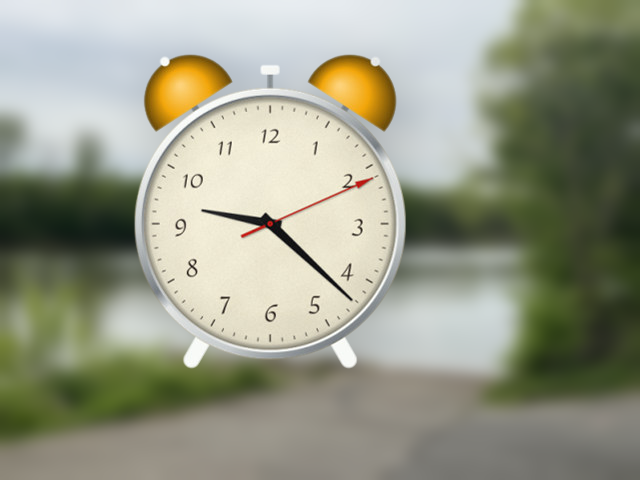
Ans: 9:22:11
